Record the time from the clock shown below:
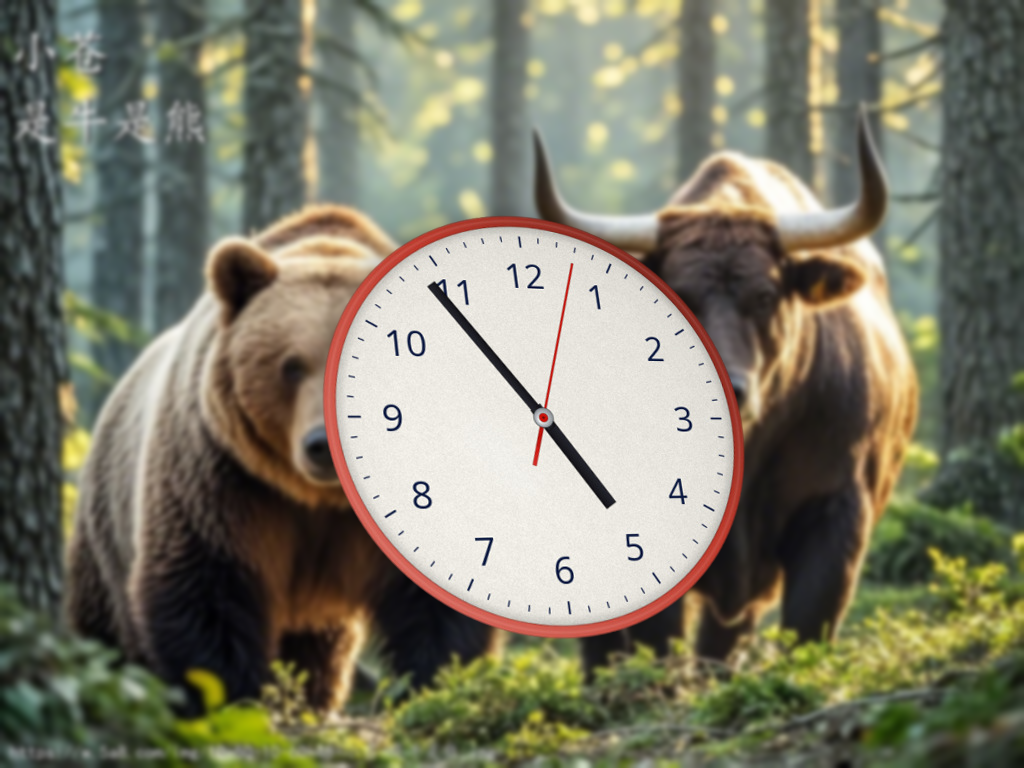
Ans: 4:54:03
